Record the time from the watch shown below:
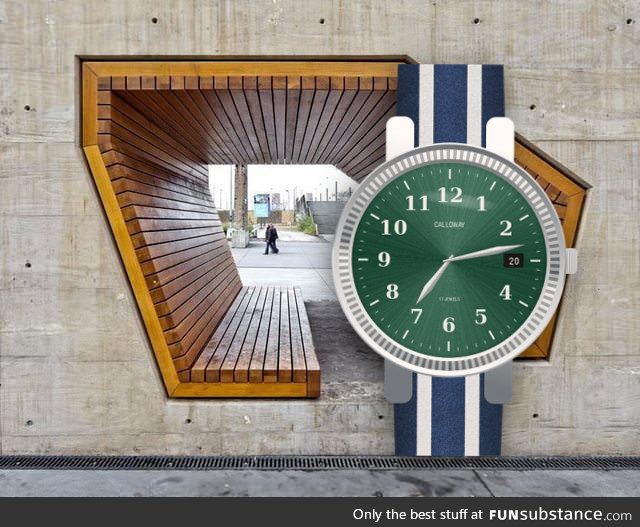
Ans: 7:13
